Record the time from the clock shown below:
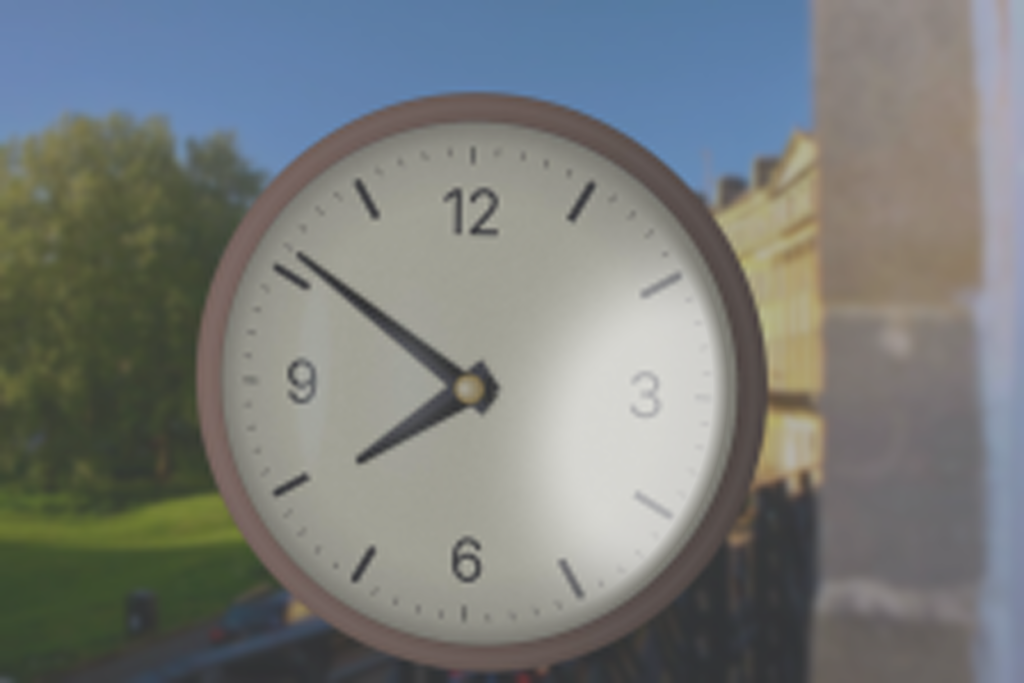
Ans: 7:51
